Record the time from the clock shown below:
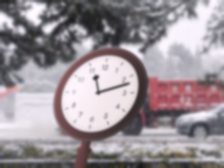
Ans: 11:12
